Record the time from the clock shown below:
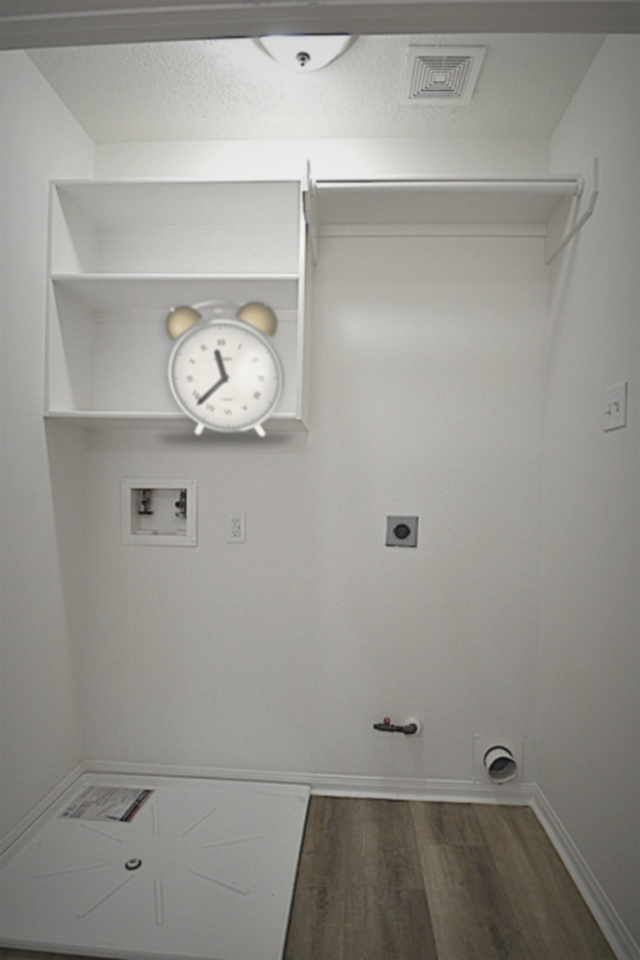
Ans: 11:38
